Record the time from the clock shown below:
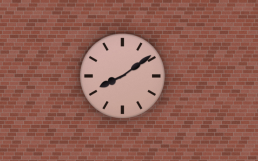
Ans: 8:09
